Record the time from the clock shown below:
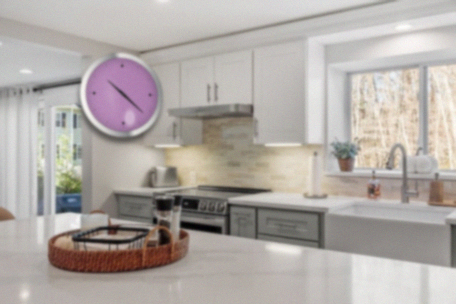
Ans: 10:22
